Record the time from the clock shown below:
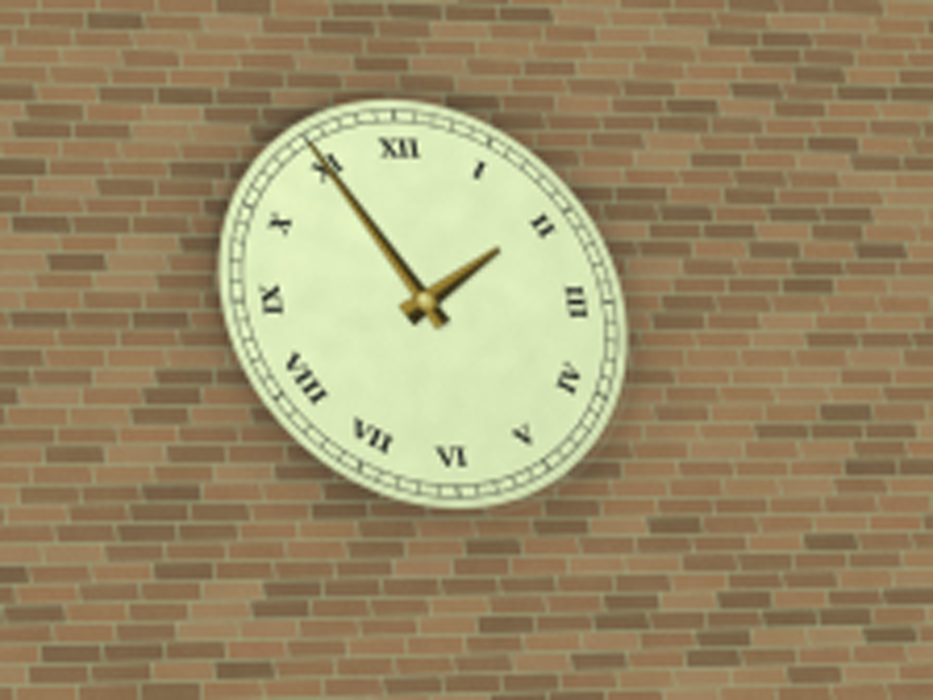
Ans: 1:55
